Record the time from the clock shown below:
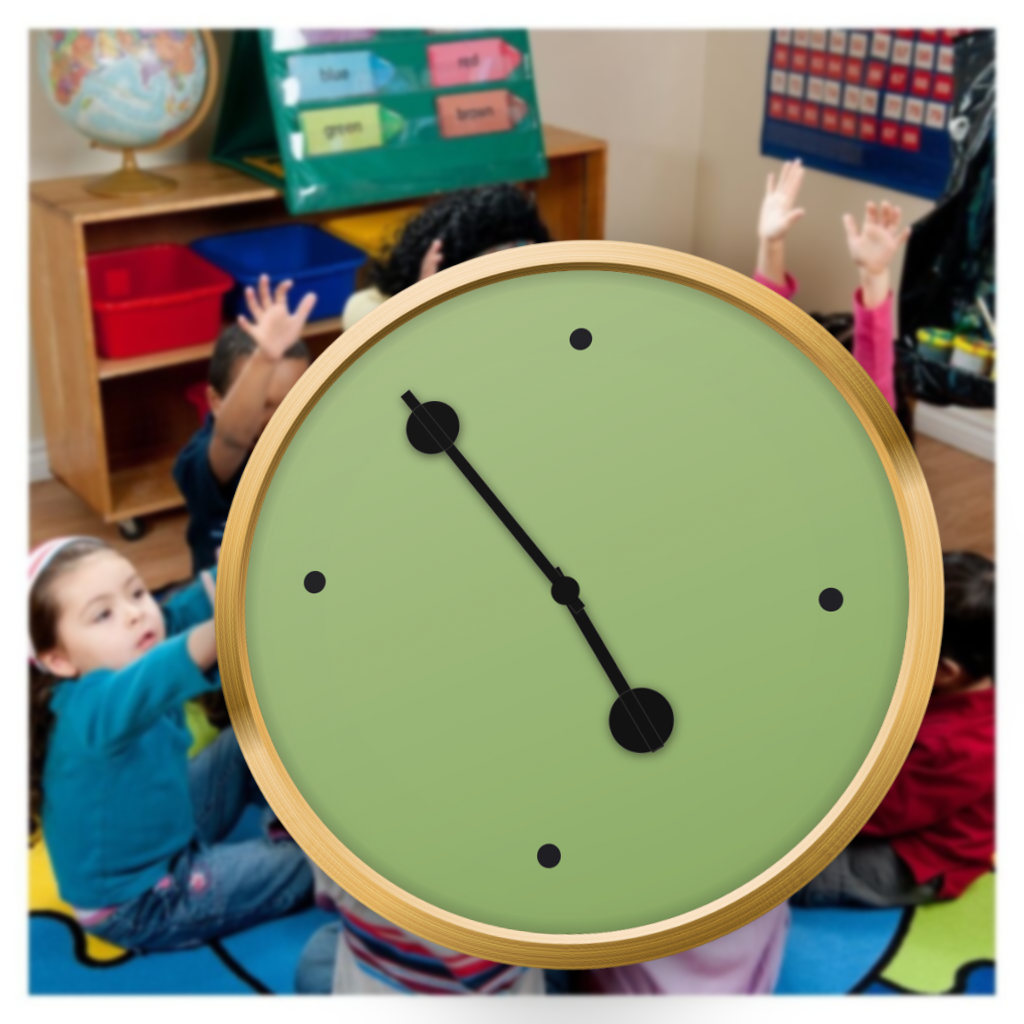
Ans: 4:53
